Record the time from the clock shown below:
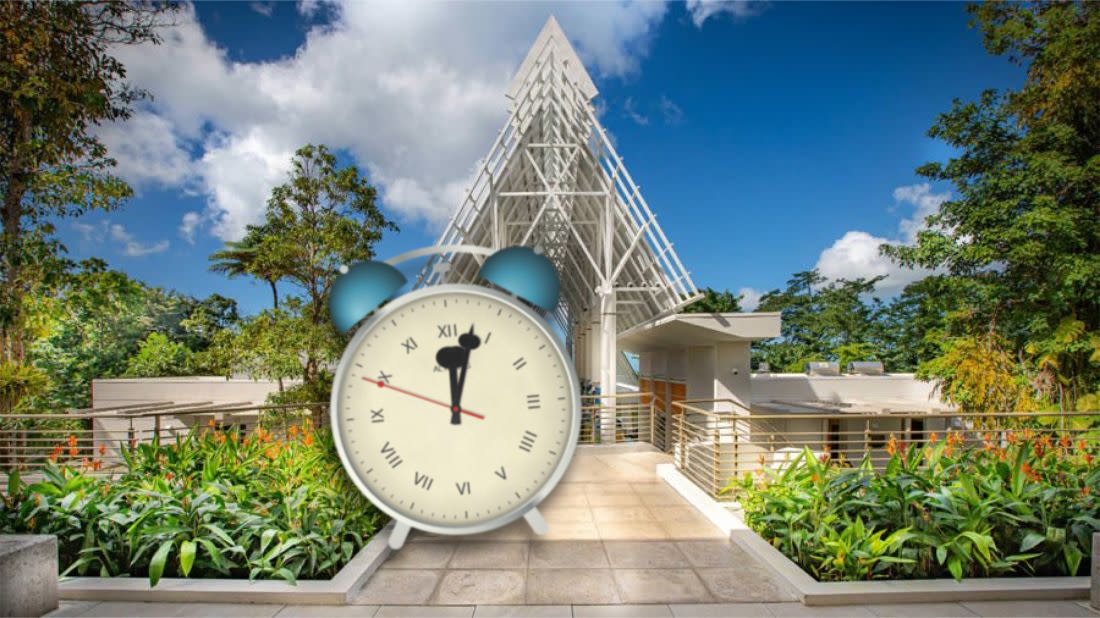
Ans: 12:02:49
